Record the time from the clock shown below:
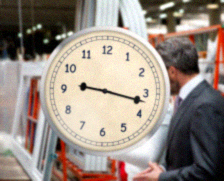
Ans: 9:17
